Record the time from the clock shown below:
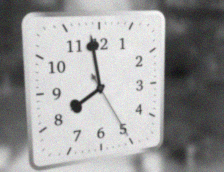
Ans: 7:58:25
